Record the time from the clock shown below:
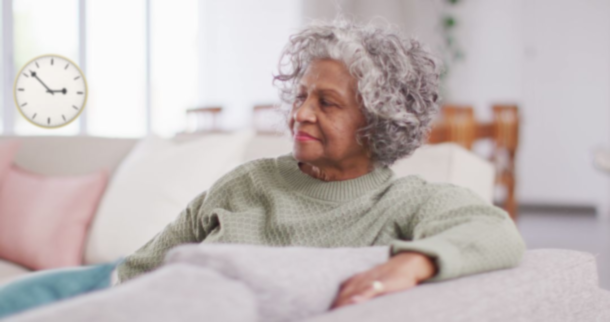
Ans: 2:52
